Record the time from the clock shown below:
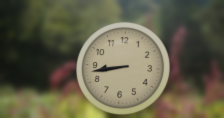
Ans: 8:43
